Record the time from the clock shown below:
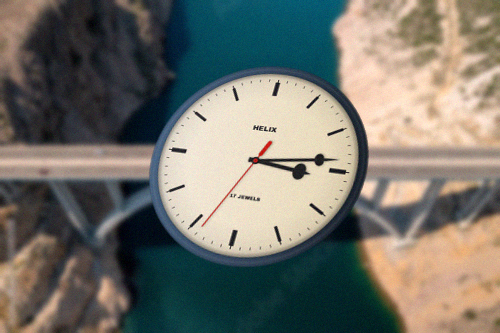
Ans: 3:13:34
